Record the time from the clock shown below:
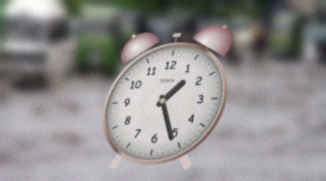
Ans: 1:26
